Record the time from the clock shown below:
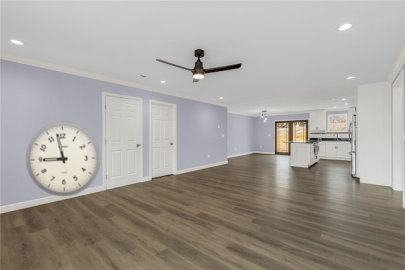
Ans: 8:58
